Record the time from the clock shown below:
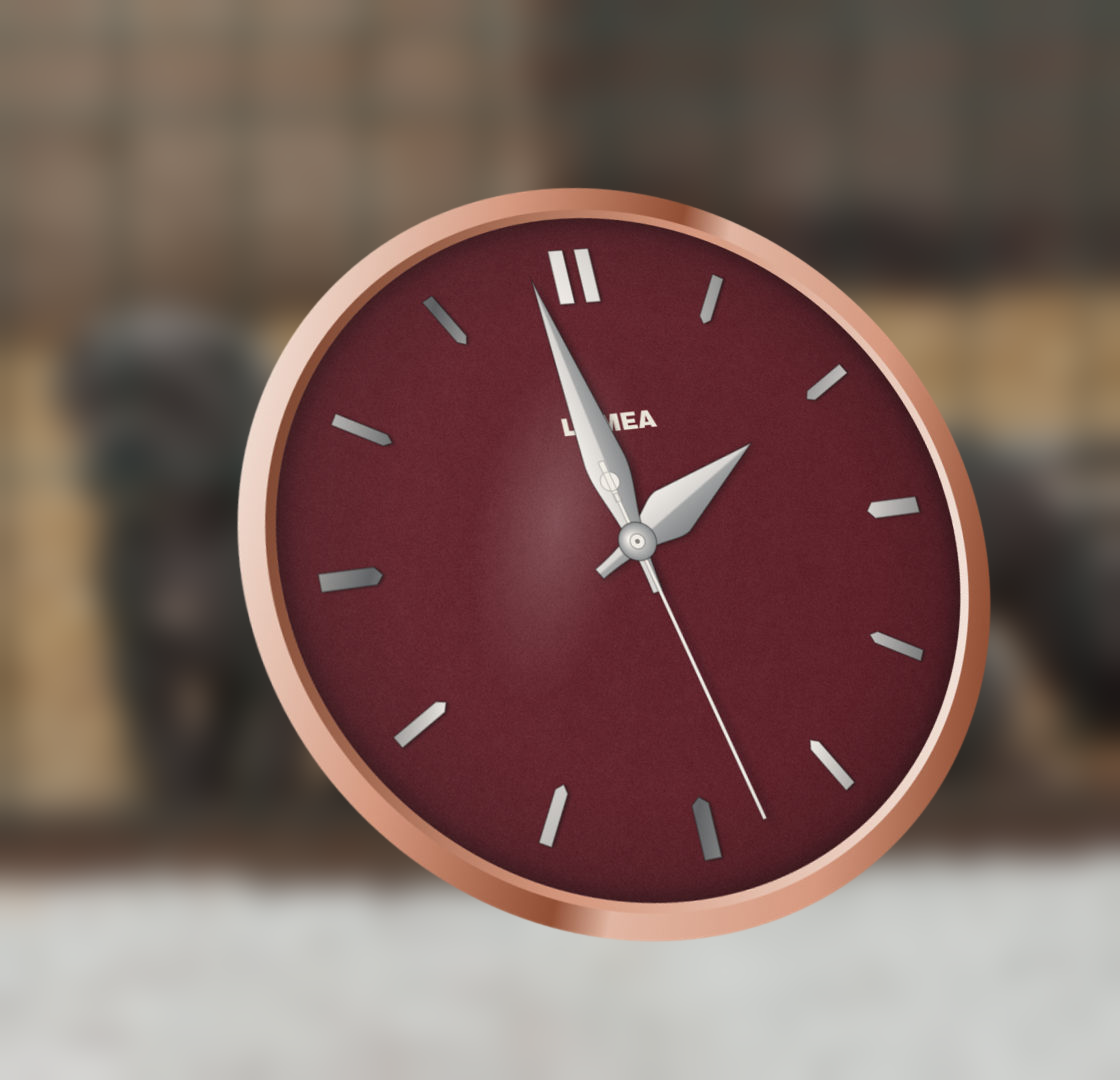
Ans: 1:58:28
